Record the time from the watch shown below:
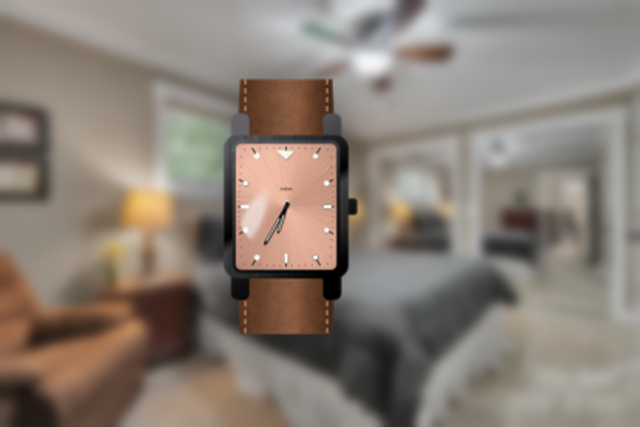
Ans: 6:35
